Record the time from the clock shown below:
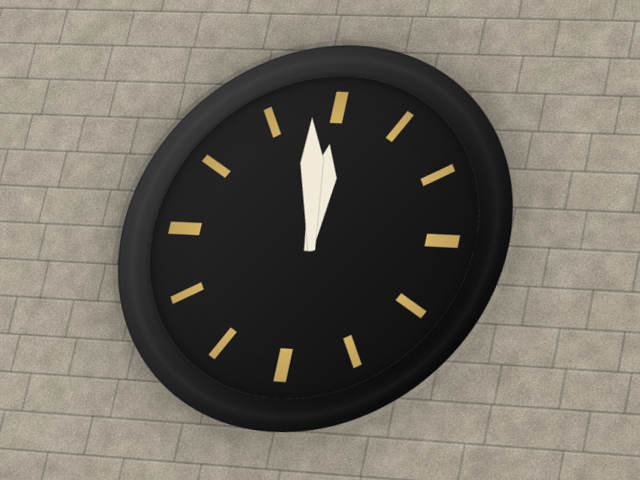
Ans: 11:58
